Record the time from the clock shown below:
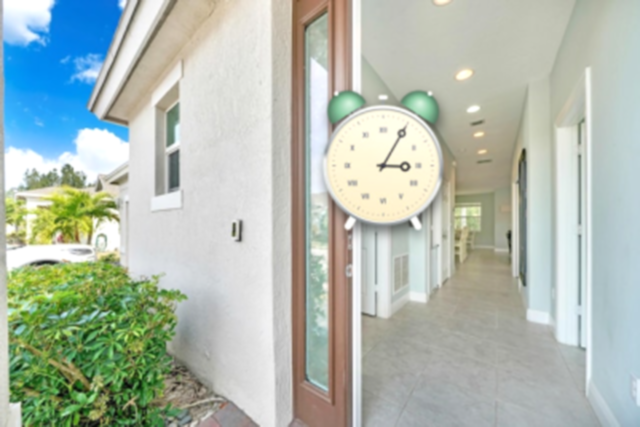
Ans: 3:05
